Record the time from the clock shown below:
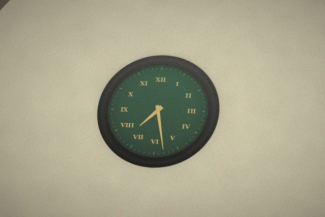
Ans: 7:28
